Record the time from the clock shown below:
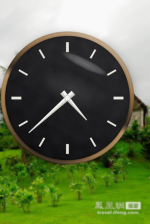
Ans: 4:38
